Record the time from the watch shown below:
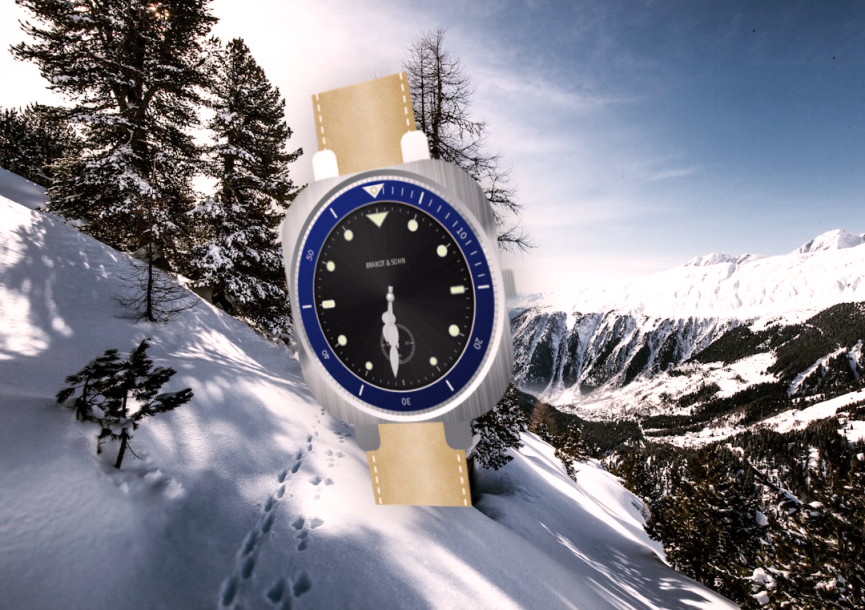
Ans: 6:31
